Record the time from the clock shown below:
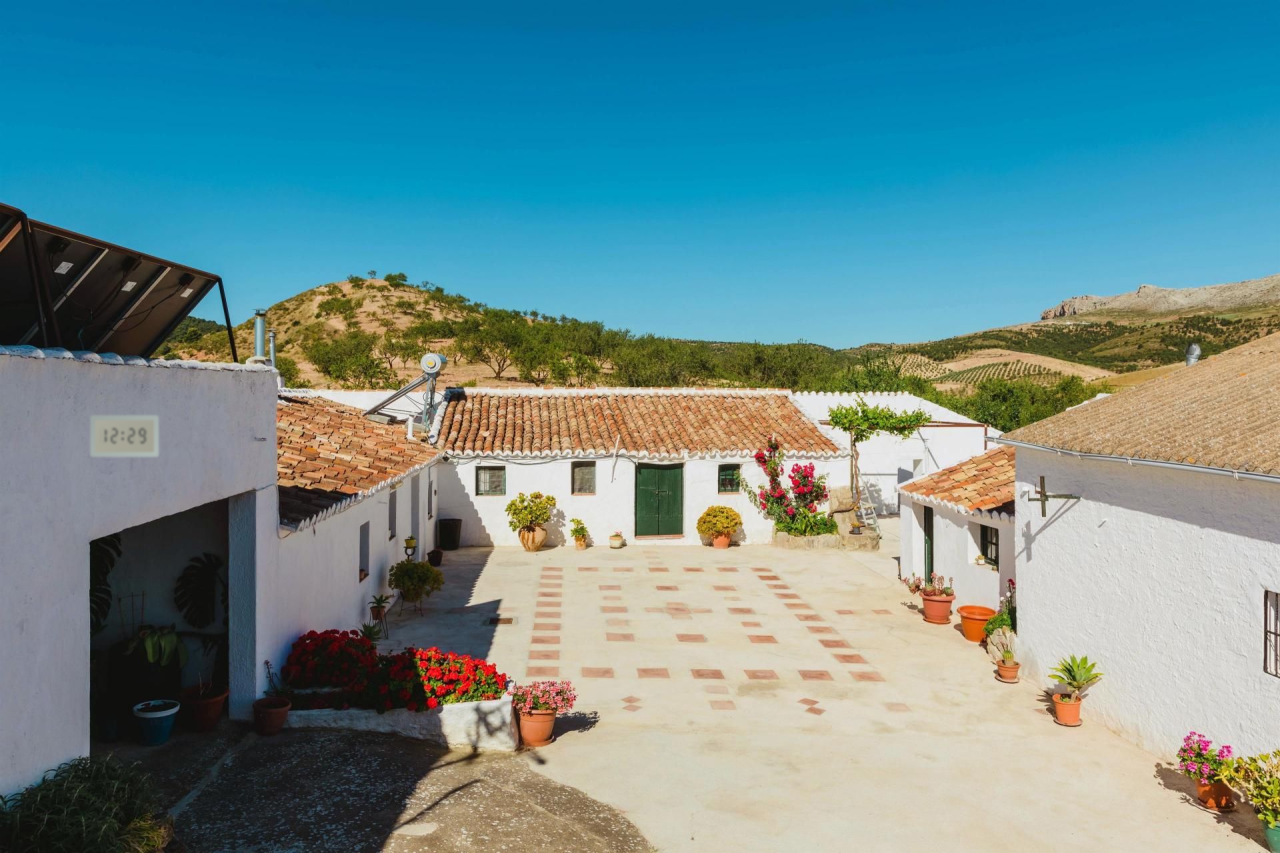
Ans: 12:29
